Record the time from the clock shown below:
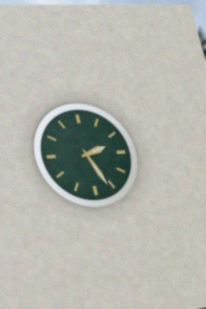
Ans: 2:26
